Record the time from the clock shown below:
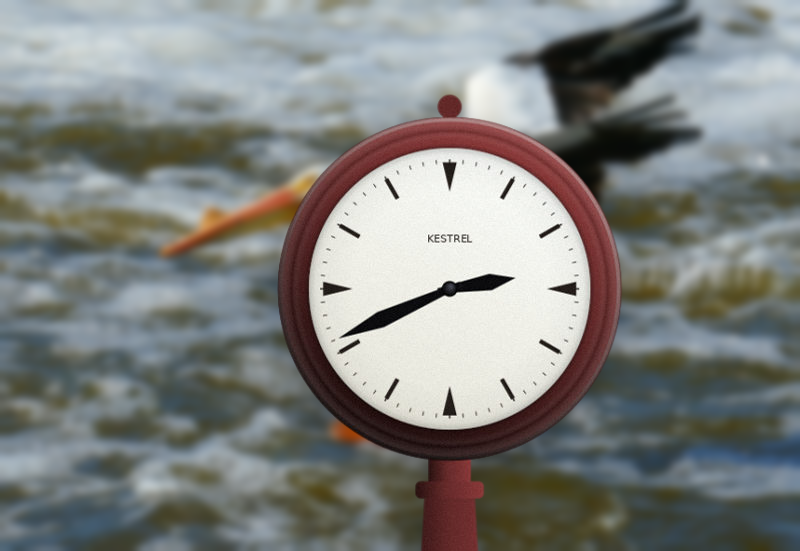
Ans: 2:41
